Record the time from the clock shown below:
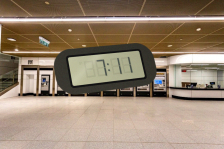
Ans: 7:11
